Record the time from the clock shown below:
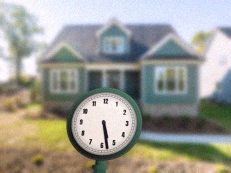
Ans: 5:28
